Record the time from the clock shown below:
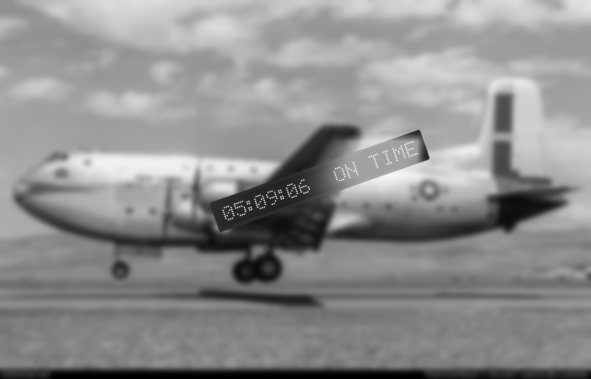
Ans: 5:09:06
